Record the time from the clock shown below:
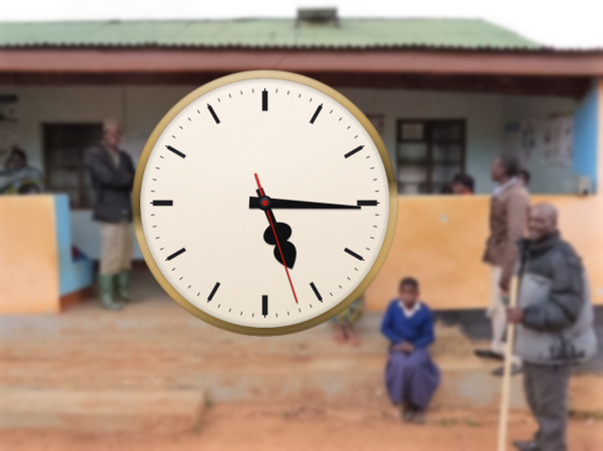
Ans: 5:15:27
